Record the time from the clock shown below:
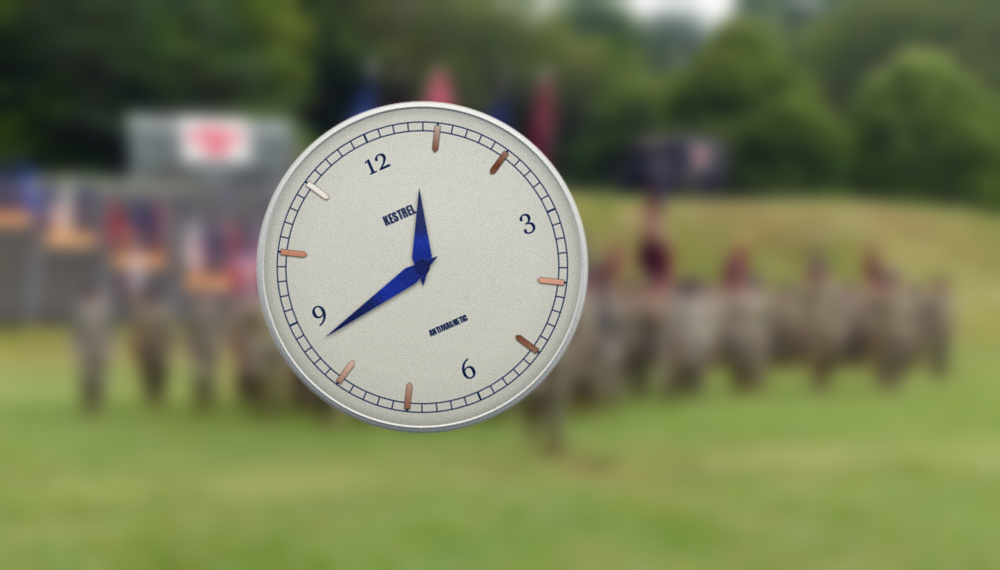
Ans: 12:43
